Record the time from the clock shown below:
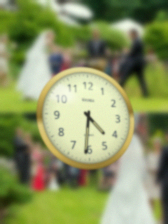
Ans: 4:31
